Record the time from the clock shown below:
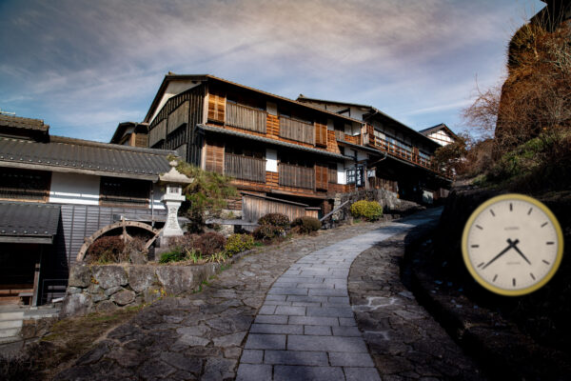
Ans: 4:39
